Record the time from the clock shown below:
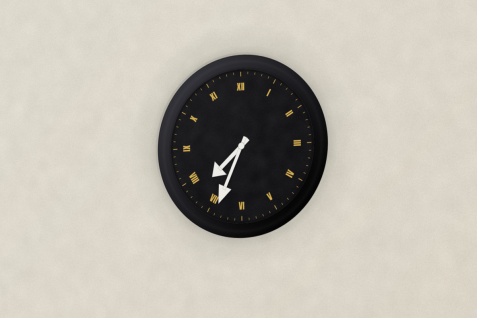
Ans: 7:34
